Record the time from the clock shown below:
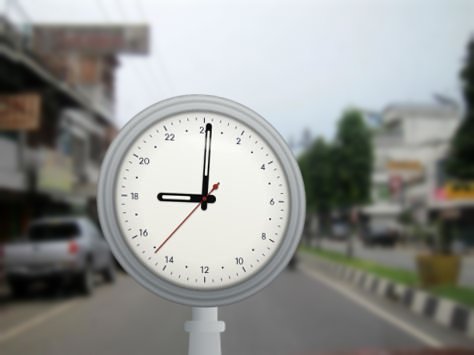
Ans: 18:00:37
